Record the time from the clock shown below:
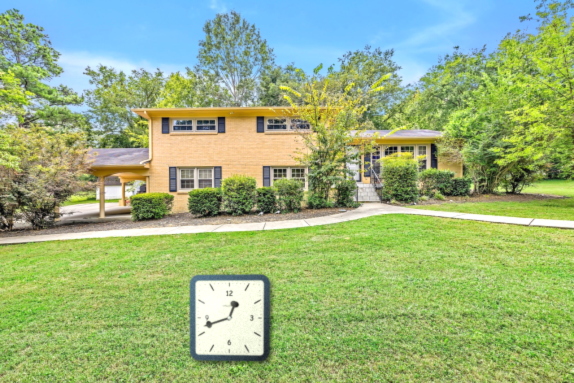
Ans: 12:42
